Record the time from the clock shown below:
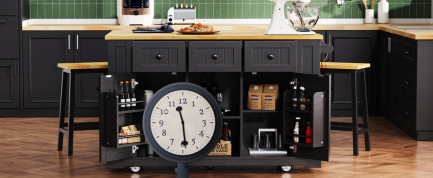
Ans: 11:29
